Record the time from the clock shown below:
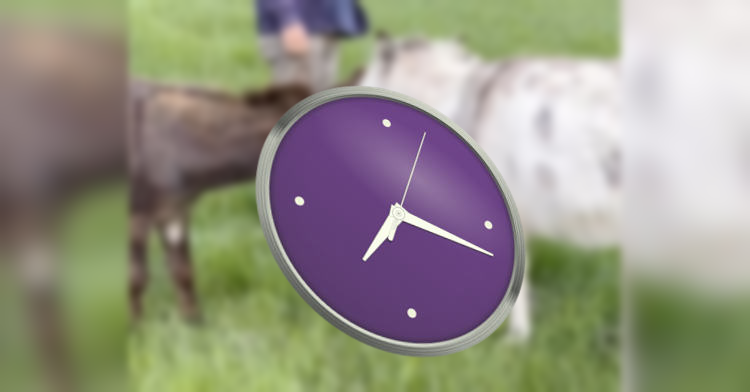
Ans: 7:18:04
